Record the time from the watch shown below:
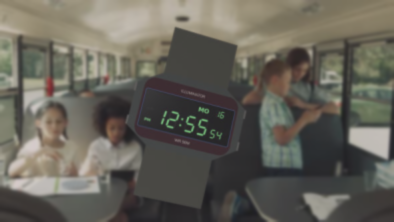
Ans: 12:55
